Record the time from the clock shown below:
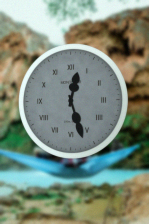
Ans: 12:27
